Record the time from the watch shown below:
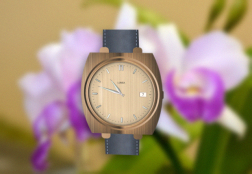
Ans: 10:48
